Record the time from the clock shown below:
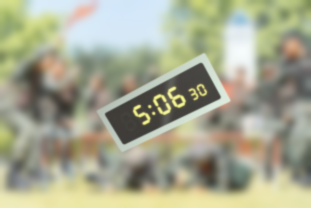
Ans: 5:06:30
